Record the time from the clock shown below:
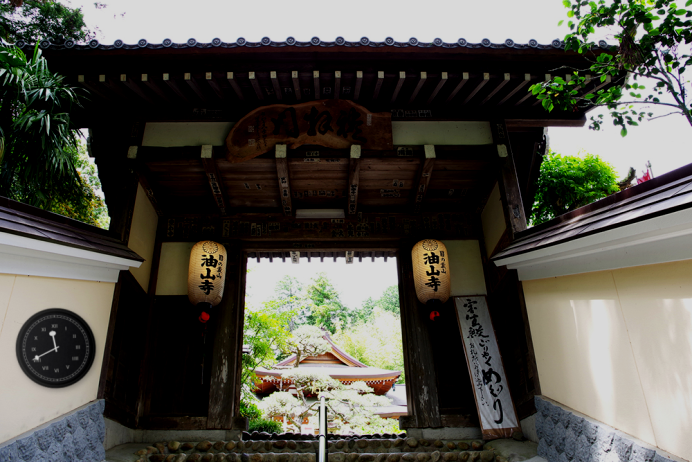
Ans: 11:41
